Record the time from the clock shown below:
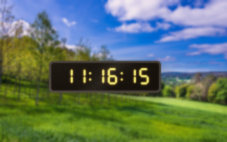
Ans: 11:16:15
